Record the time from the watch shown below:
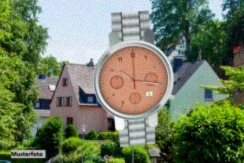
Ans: 10:17
